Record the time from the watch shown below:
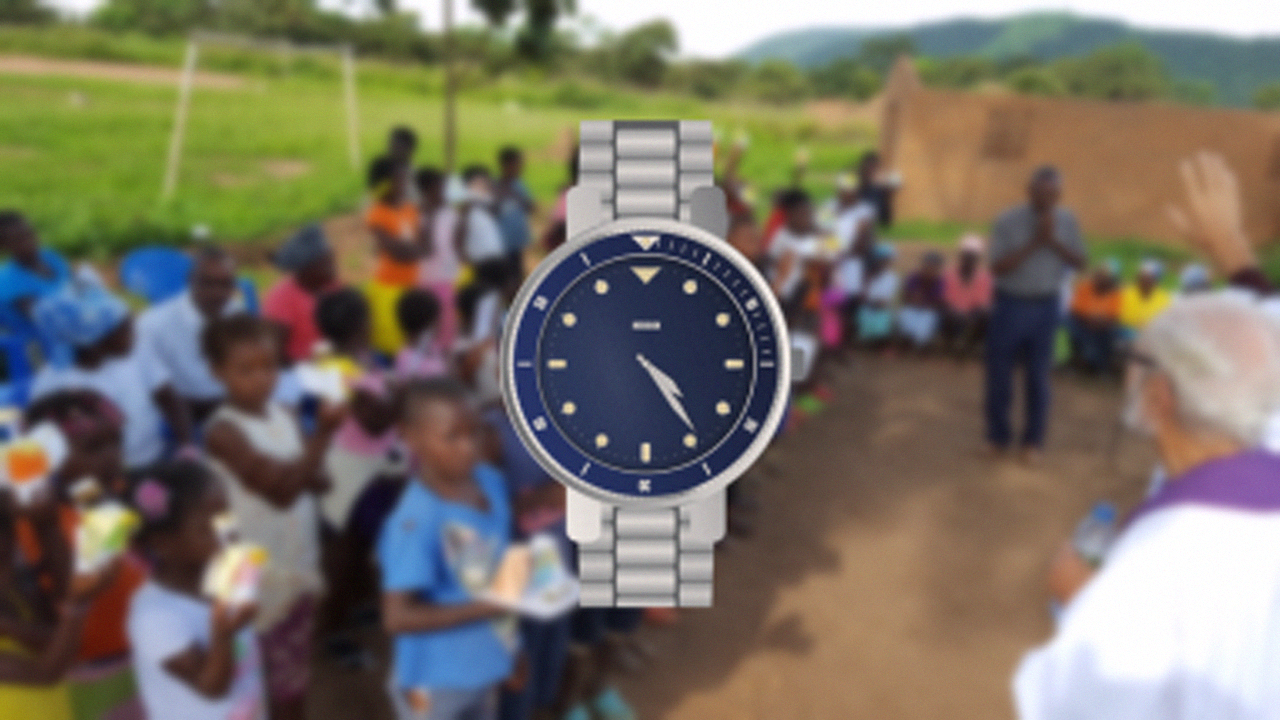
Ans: 4:24
